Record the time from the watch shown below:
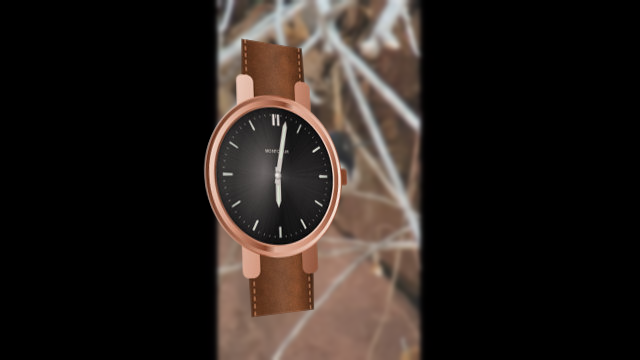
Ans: 6:02
